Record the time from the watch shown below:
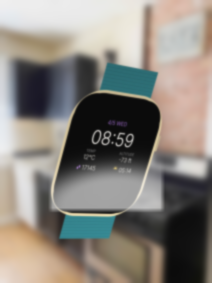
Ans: 8:59
